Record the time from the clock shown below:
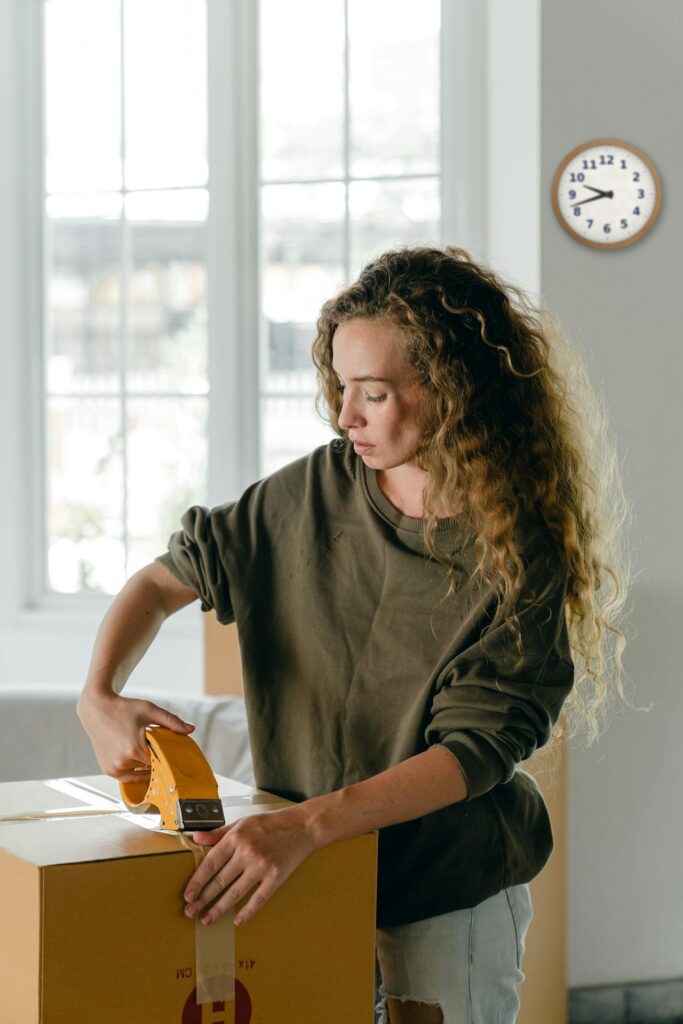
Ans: 9:42
